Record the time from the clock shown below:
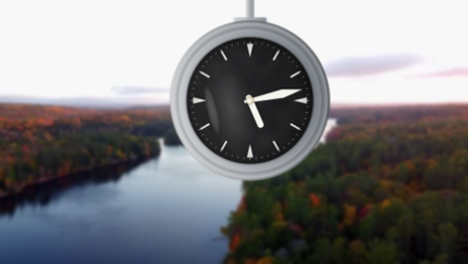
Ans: 5:13
